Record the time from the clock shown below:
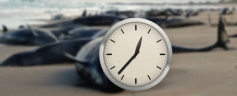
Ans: 12:37
